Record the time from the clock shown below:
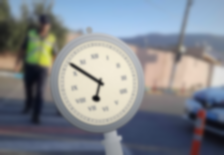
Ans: 6:52
